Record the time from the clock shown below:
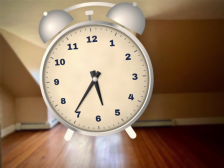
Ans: 5:36
